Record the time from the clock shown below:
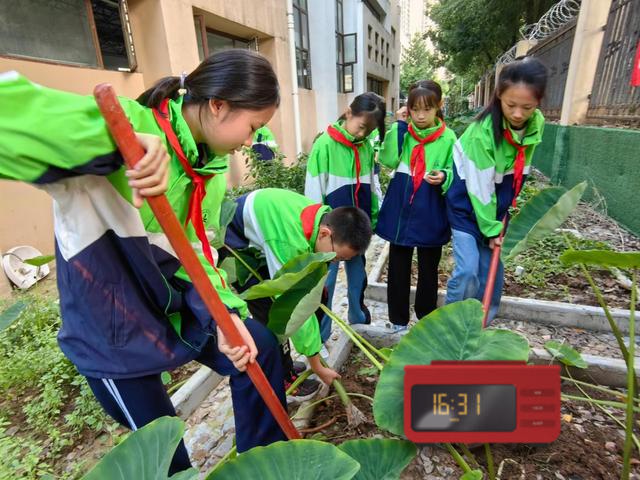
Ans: 16:31
